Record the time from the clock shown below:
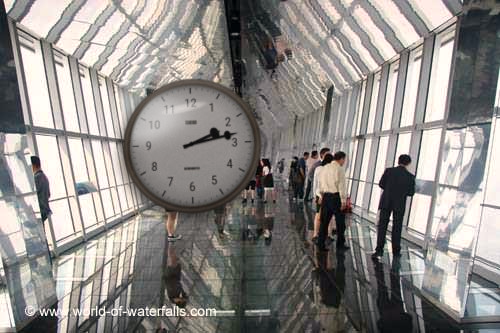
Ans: 2:13
